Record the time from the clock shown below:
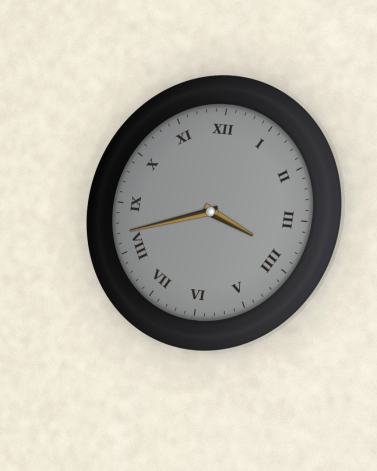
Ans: 3:42
